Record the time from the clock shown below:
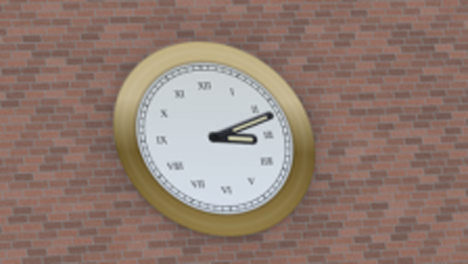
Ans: 3:12
